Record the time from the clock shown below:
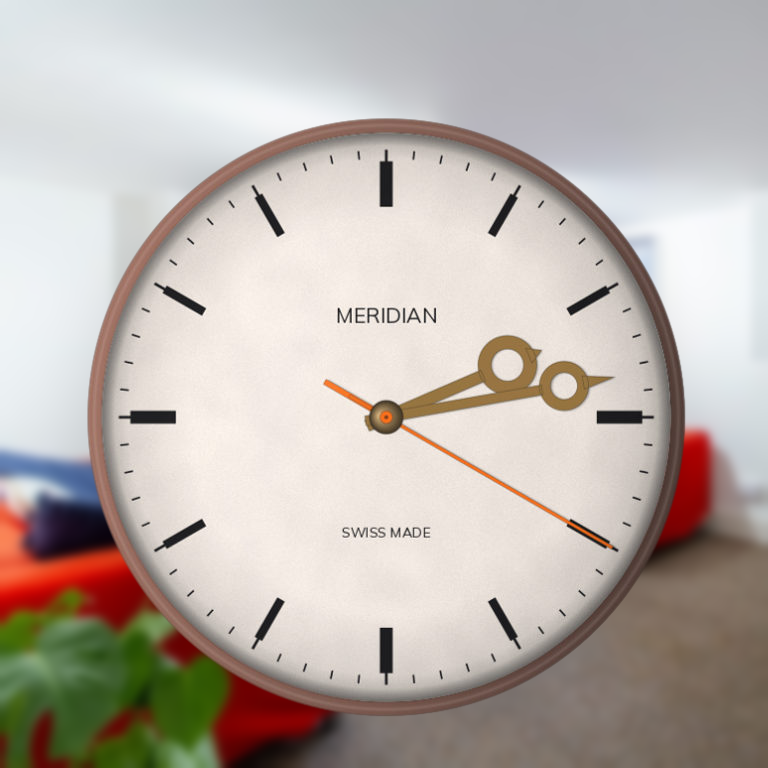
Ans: 2:13:20
